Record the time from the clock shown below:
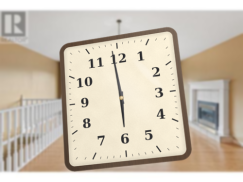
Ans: 5:59
